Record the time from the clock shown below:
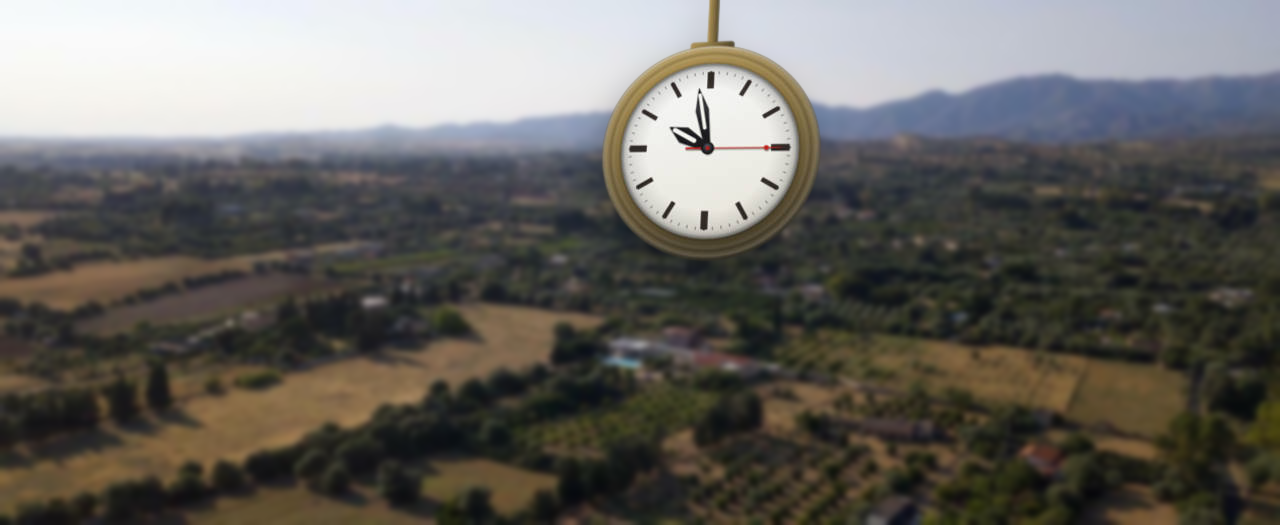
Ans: 9:58:15
